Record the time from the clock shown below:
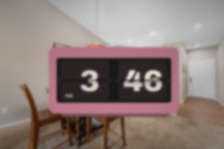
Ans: 3:46
